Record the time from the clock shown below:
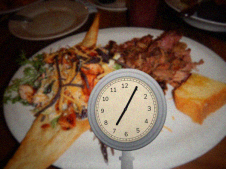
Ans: 7:05
